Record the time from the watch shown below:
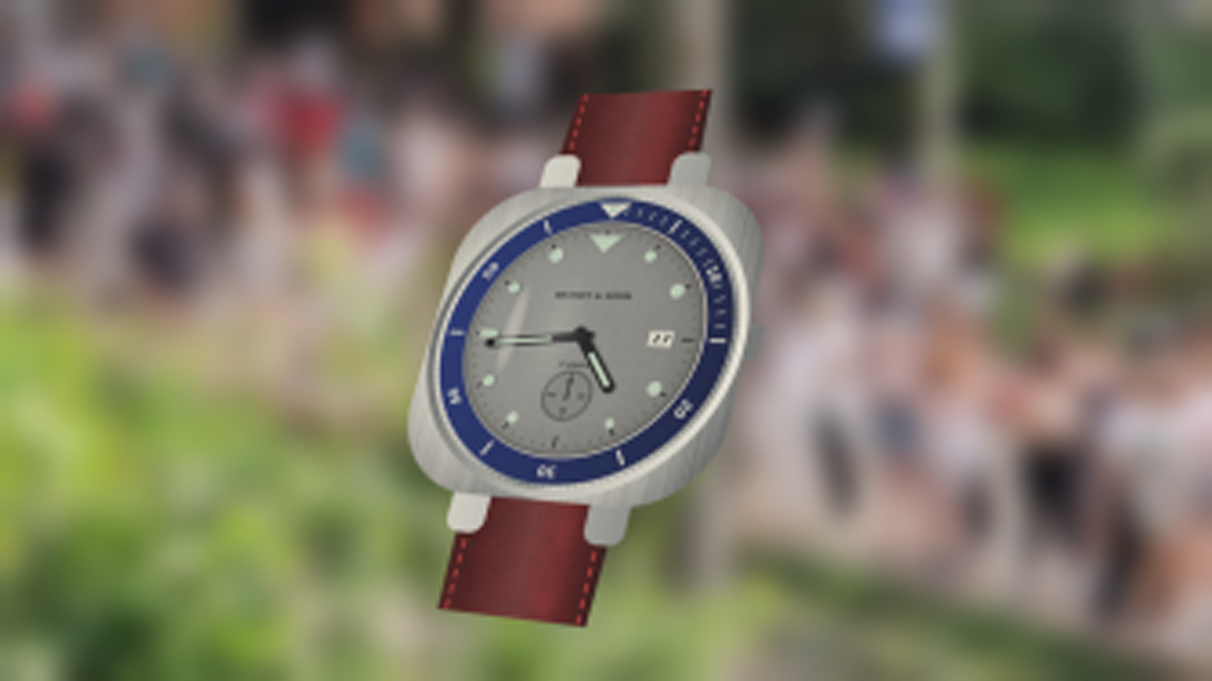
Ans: 4:44
